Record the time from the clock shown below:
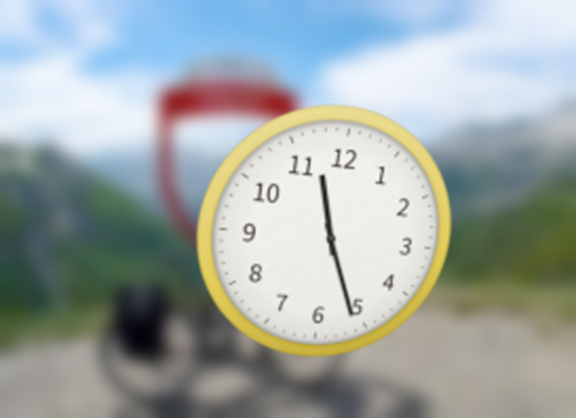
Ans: 11:26
